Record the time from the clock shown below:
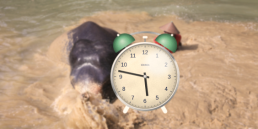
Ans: 5:47
